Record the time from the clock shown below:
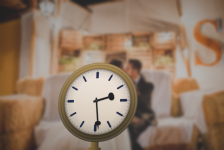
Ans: 2:29
